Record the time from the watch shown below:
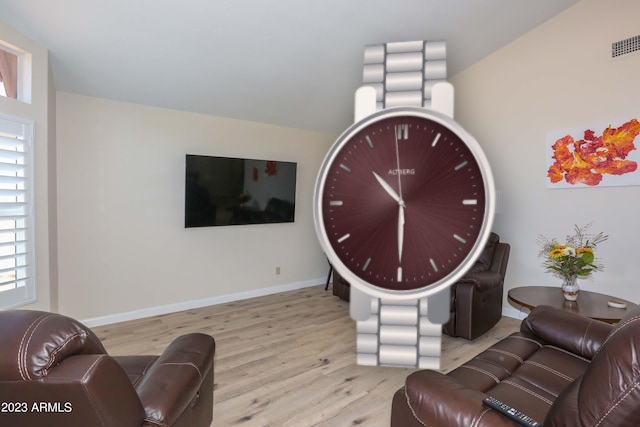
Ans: 10:29:59
